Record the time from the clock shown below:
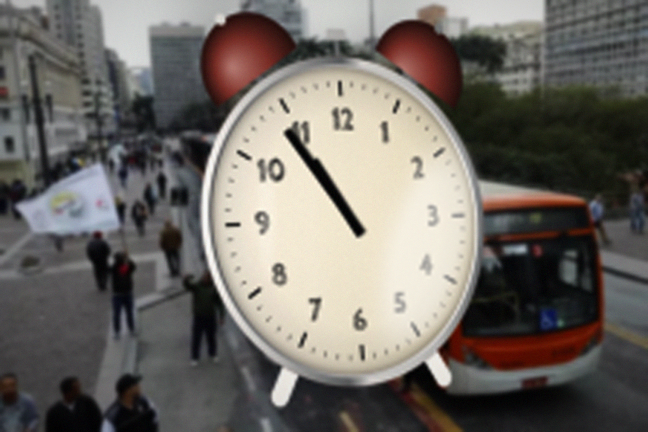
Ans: 10:54
